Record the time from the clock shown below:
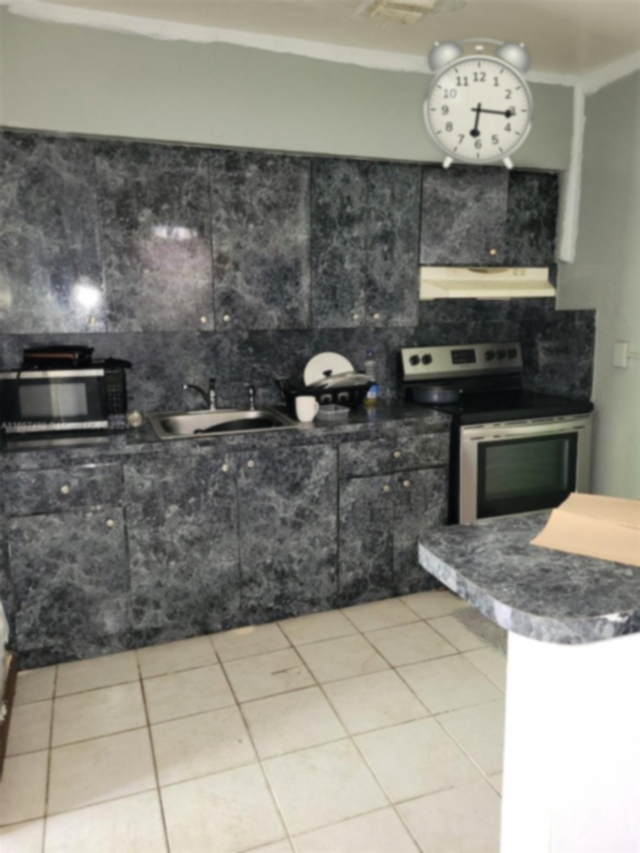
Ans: 6:16
